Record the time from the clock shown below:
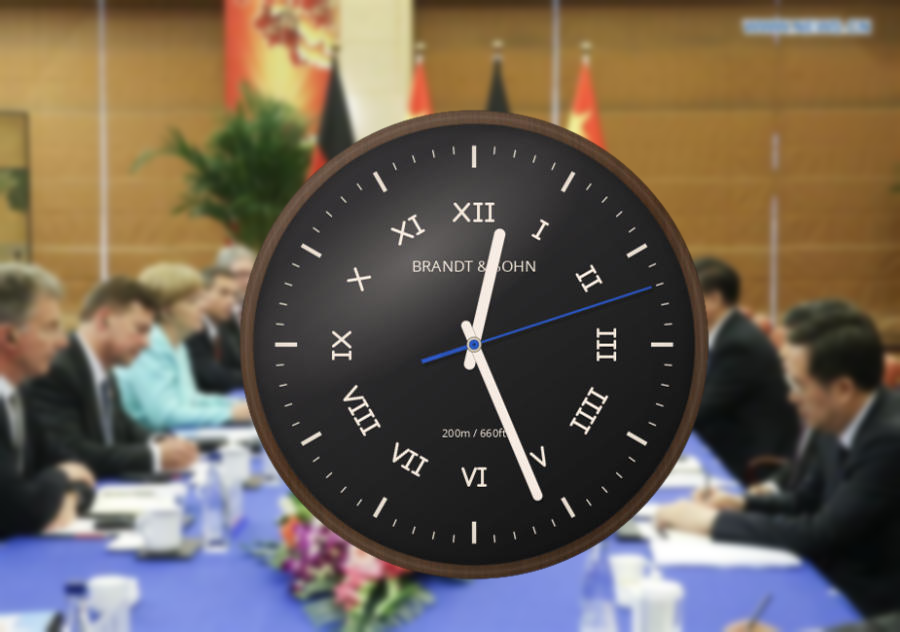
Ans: 12:26:12
